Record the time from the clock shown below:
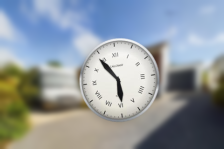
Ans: 5:54
